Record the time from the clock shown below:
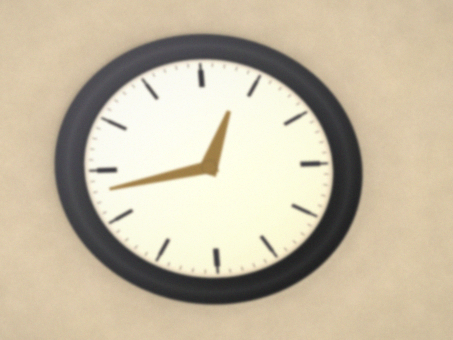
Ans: 12:43
